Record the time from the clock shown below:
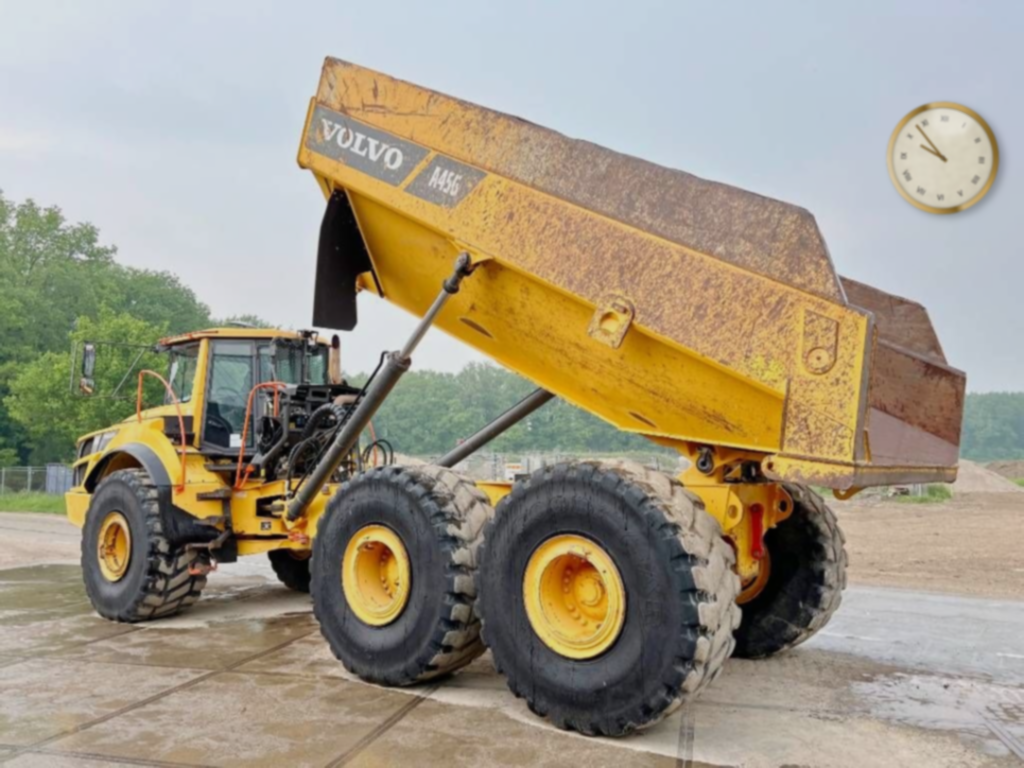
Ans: 9:53
